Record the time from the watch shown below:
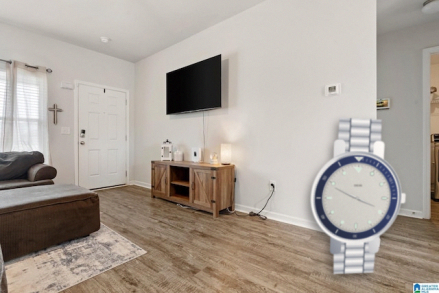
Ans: 3:49
